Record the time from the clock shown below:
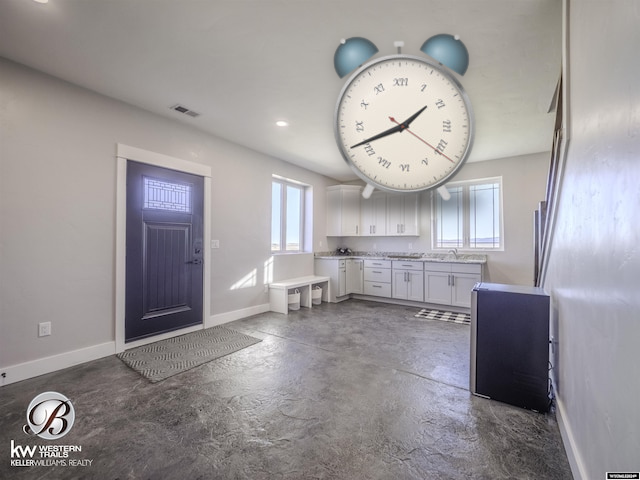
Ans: 1:41:21
